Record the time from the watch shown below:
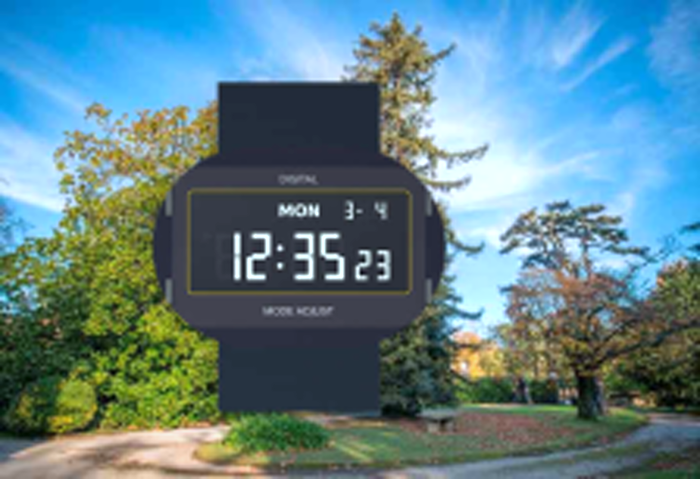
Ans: 12:35:23
